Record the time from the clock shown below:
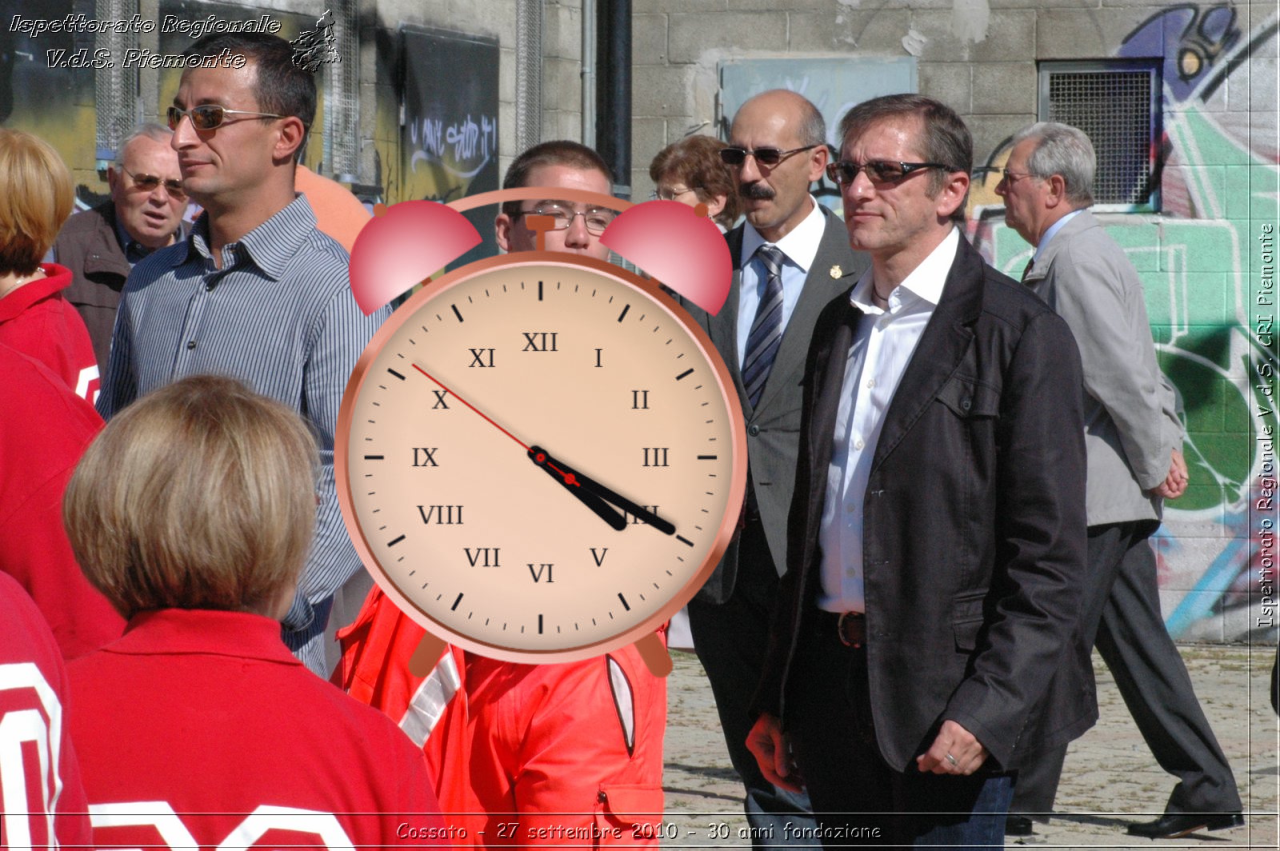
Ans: 4:19:51
